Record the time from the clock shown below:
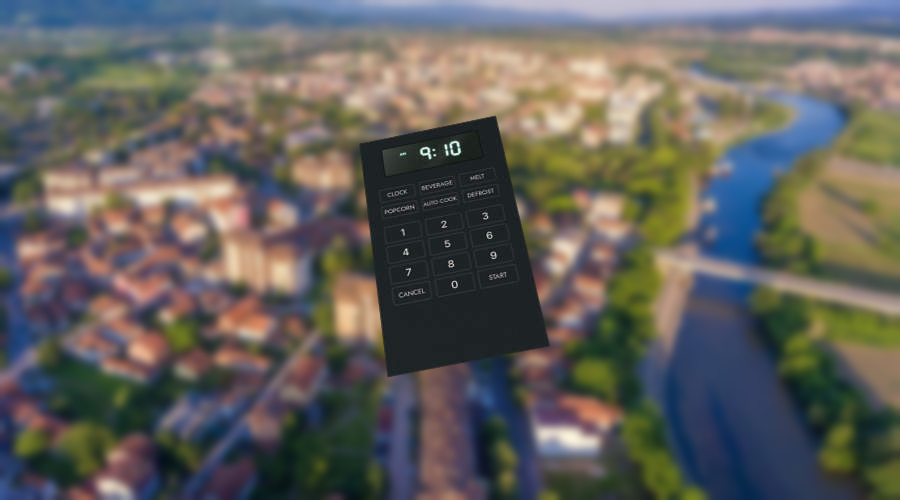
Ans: 9:10
